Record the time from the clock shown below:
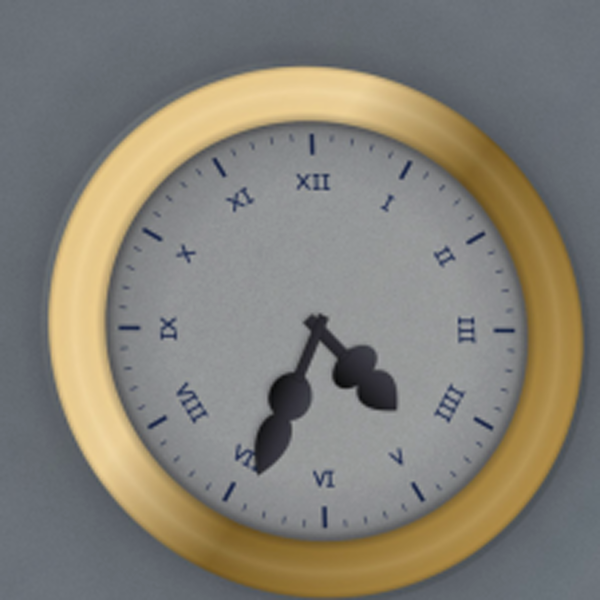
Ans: 4:34
